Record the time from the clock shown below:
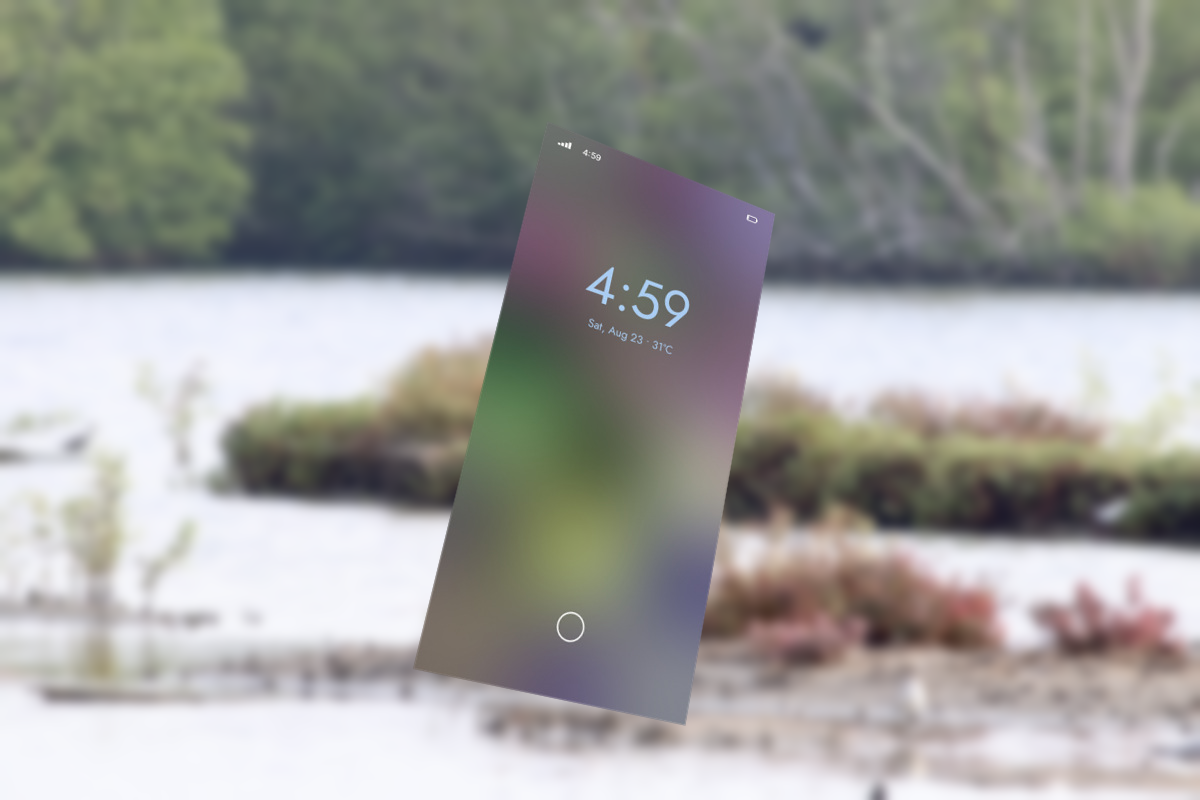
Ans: 4:59
